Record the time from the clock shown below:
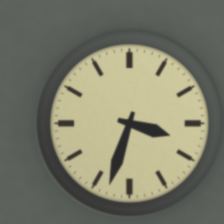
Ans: 3:33
